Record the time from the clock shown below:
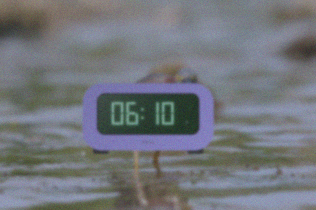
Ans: 6:10
